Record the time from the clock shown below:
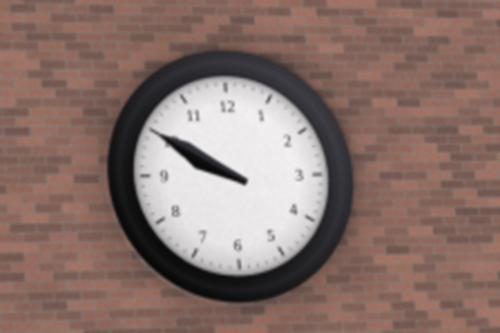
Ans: 9:50
